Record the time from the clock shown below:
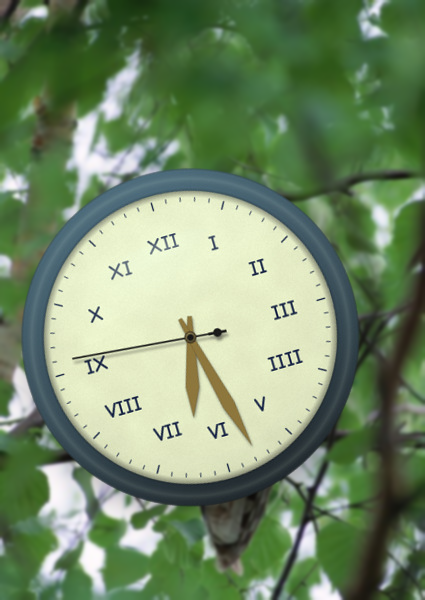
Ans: 6:27:46
